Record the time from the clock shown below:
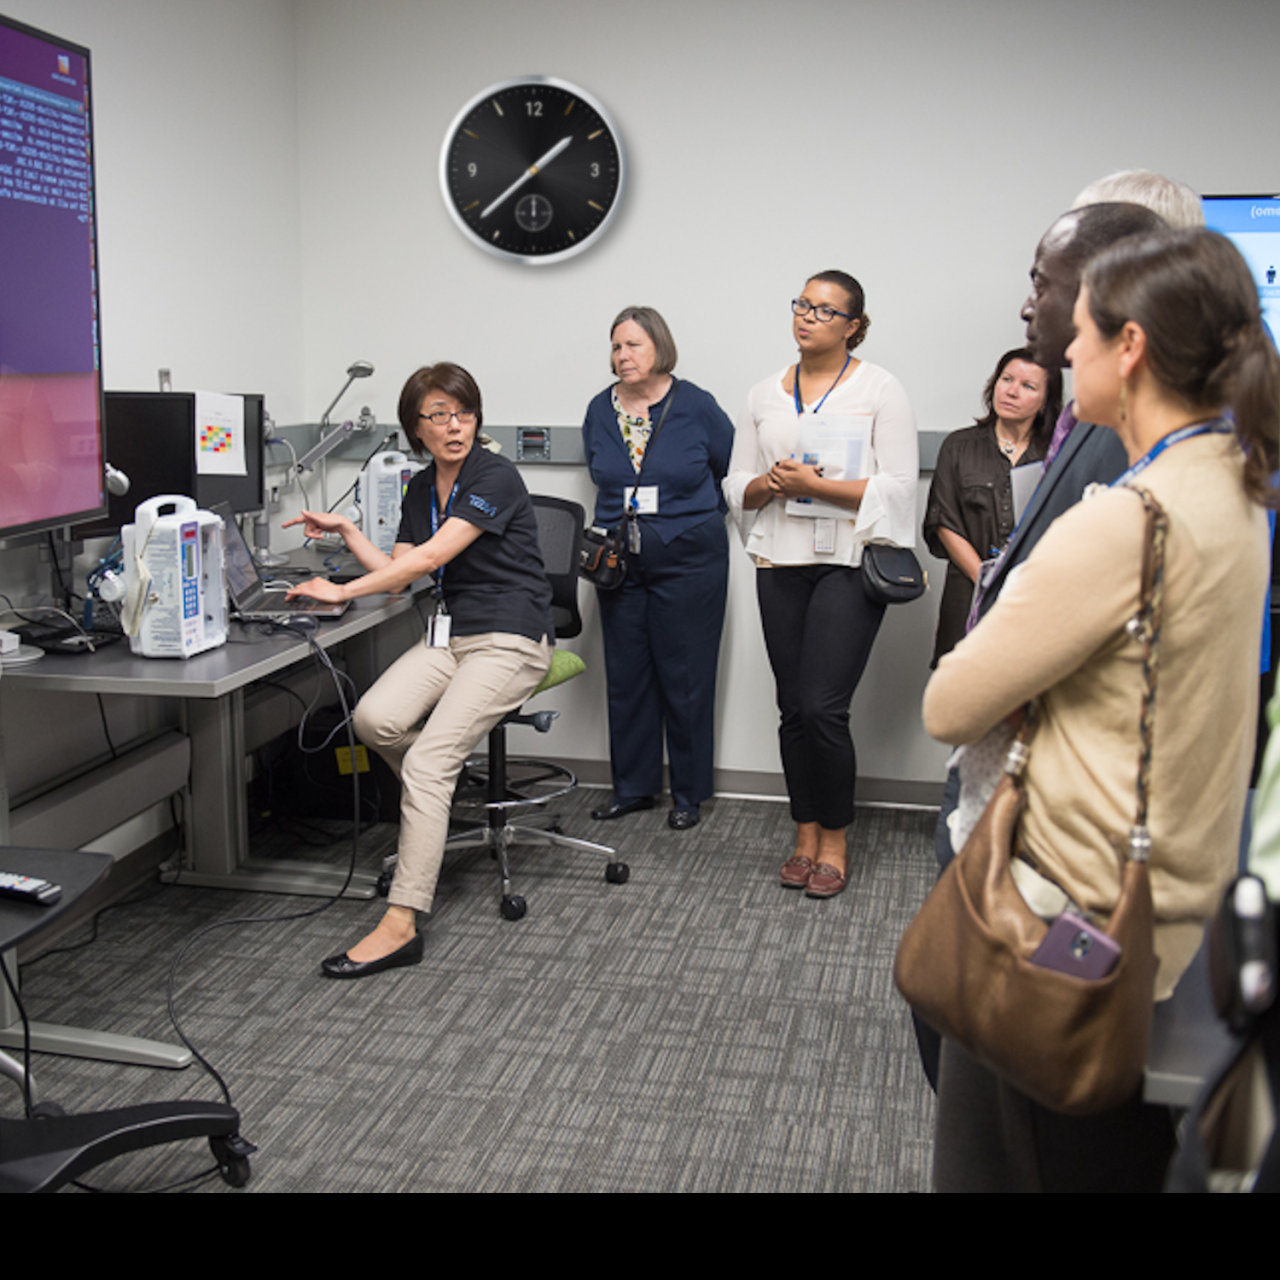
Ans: 1:38
